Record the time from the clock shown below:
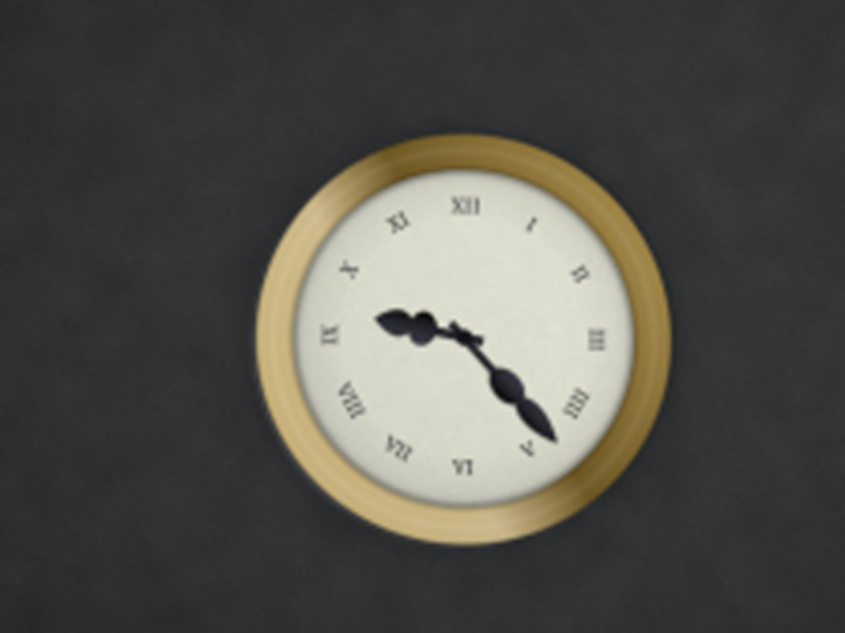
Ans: 9:23
